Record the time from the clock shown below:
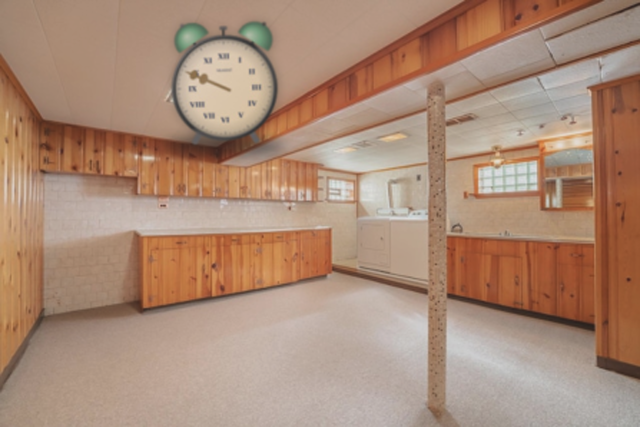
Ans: 9:49
